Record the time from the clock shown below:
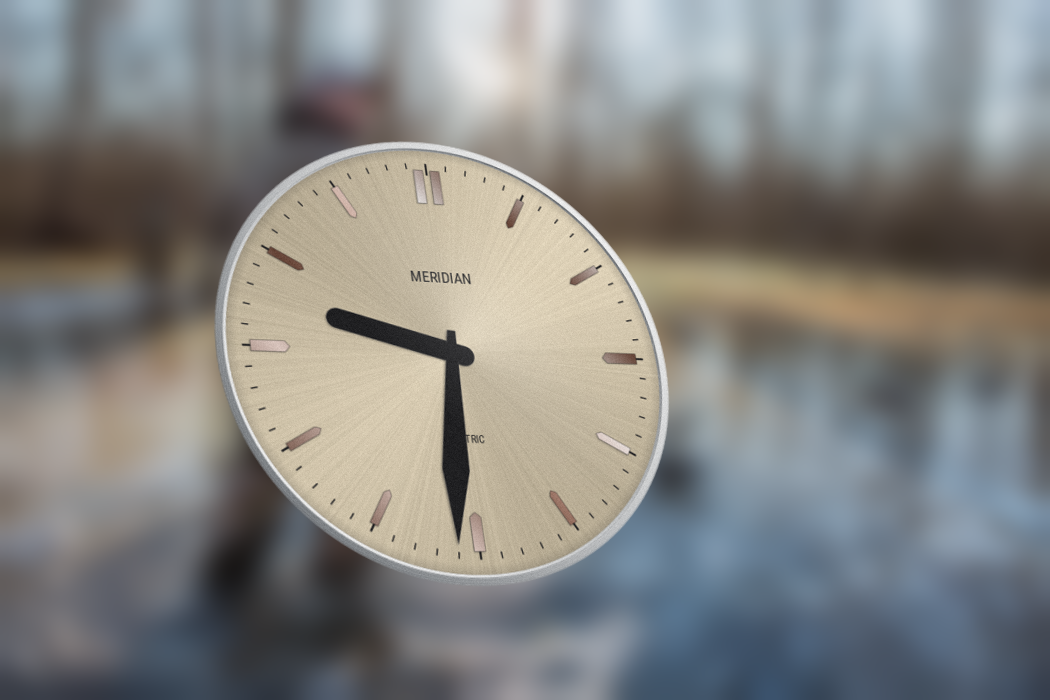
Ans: 9:31
